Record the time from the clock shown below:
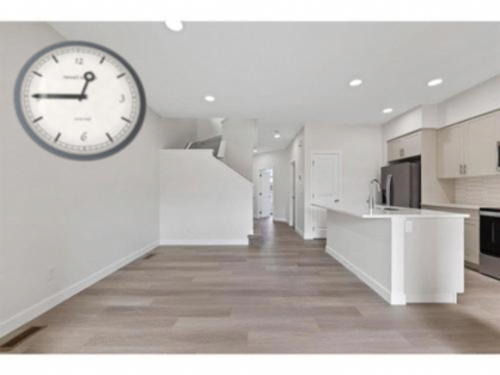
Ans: 12:45
